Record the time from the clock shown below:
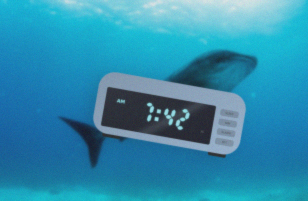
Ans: 7:42
